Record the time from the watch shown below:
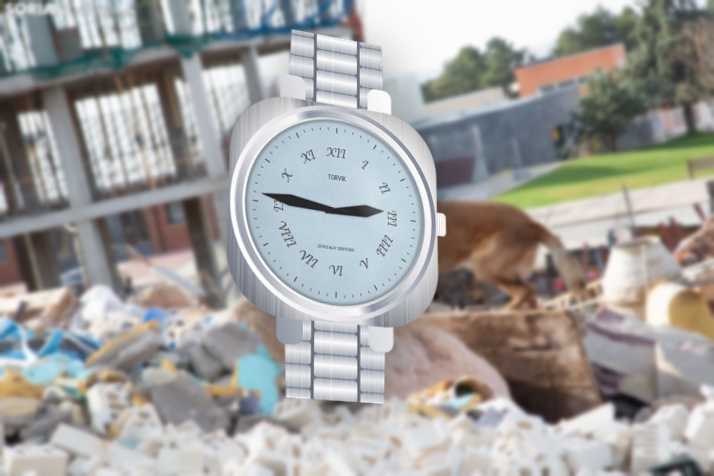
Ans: 2:46
